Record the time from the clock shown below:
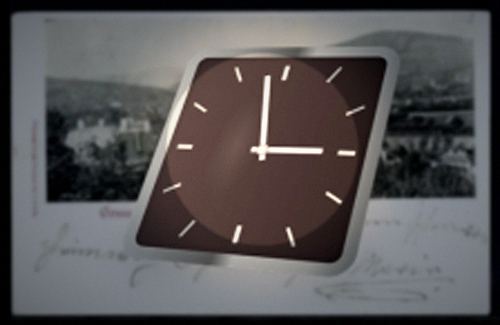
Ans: 2:58
